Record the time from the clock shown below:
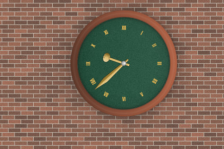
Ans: 9:38
